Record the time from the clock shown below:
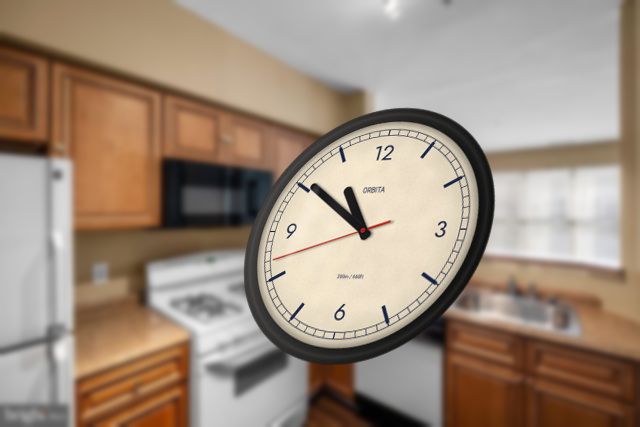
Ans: 10:50:42
